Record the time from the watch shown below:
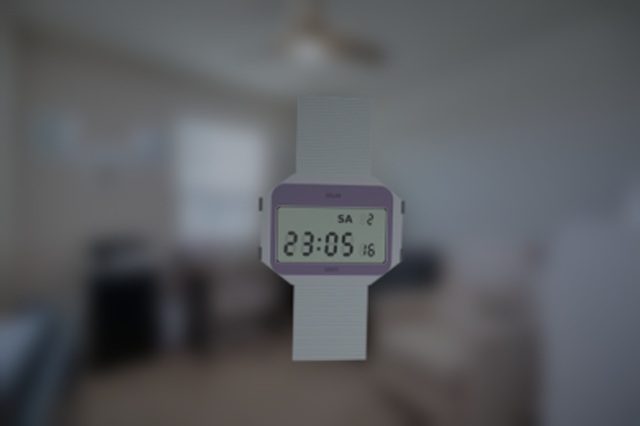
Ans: 23:05:16
